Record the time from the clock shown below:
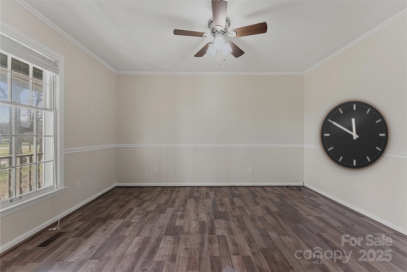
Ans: 11:50
